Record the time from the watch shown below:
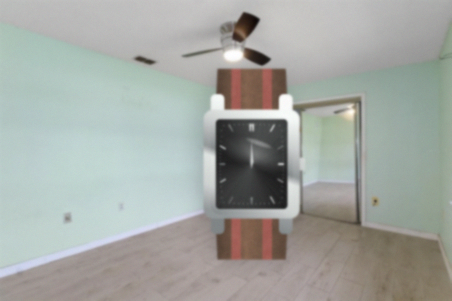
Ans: 12:00
